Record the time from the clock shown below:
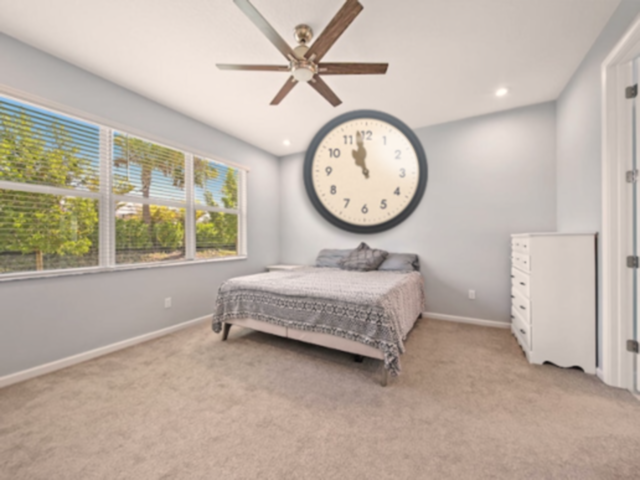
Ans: 10:58
